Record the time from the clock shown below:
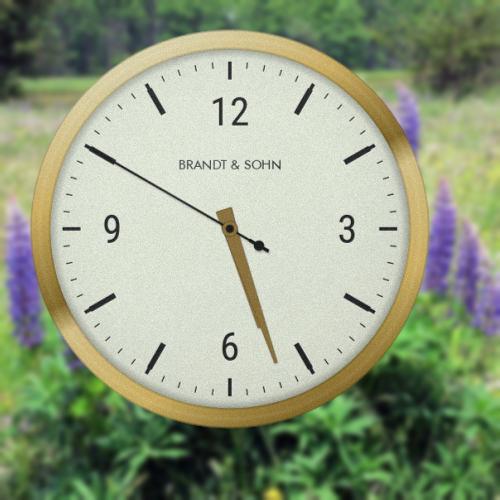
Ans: 5:26:50
